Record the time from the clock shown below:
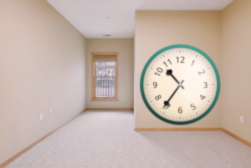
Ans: 10:36
